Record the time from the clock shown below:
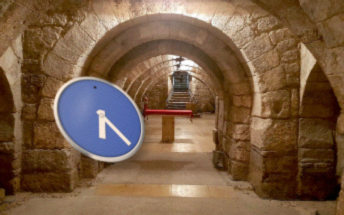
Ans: 6:24
